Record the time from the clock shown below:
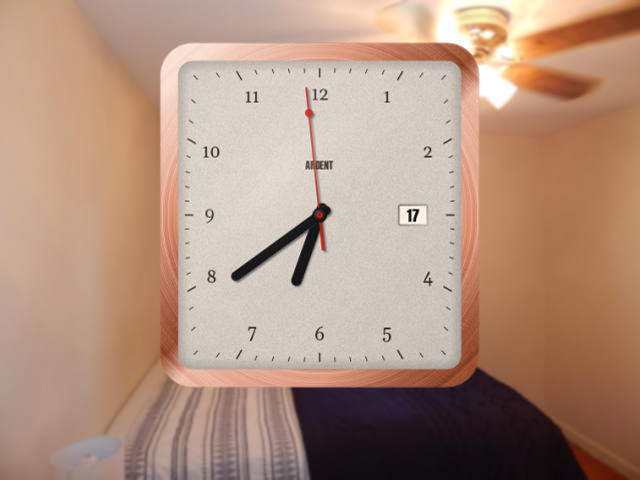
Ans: 6:38:59
